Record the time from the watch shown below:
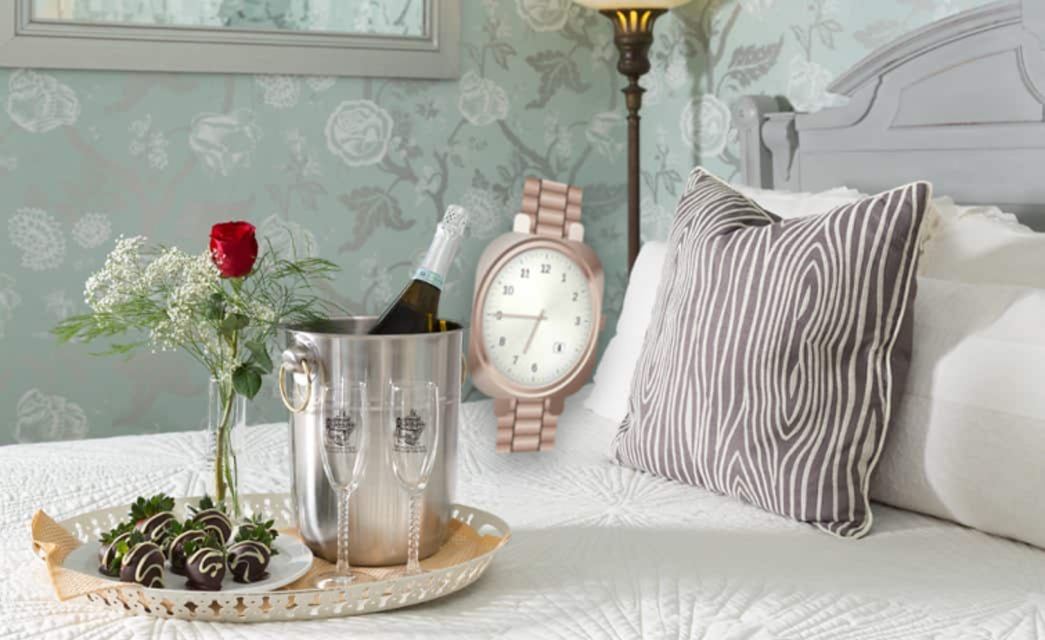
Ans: 6:45
